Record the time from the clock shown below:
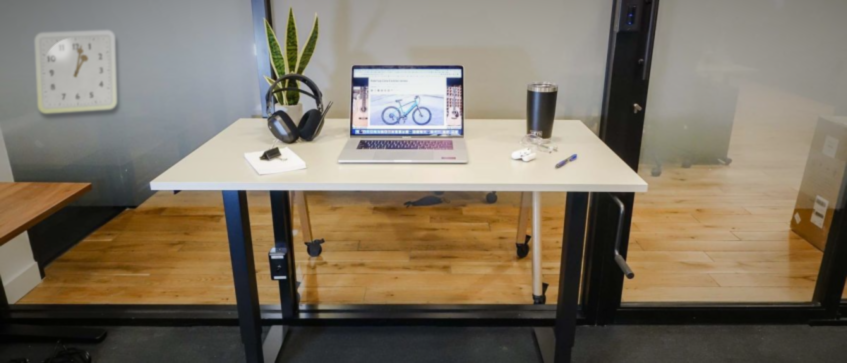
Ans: 1:02
